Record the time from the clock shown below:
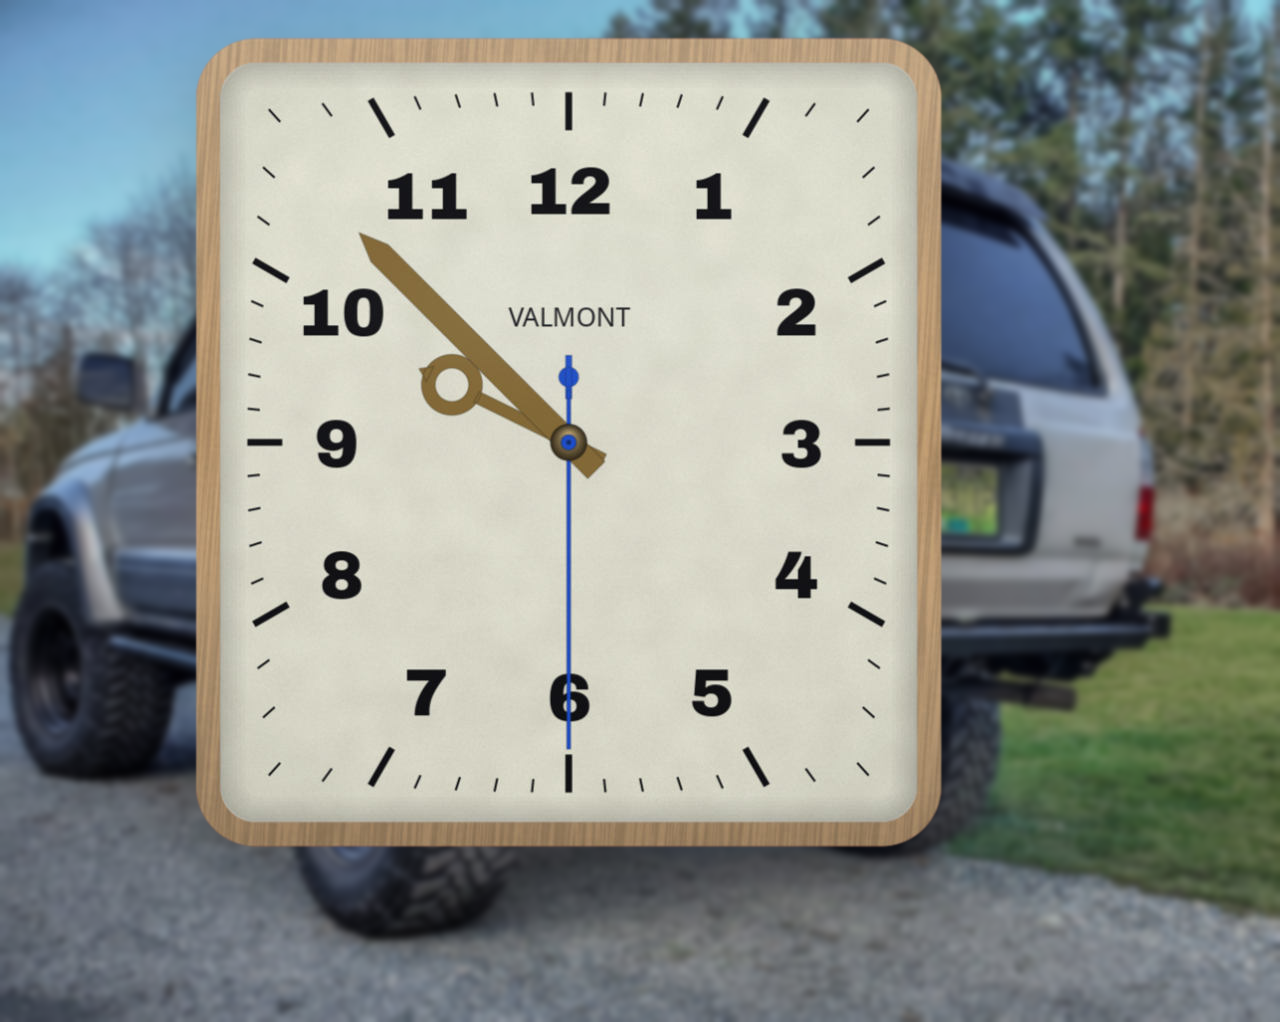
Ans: 9:52:30
